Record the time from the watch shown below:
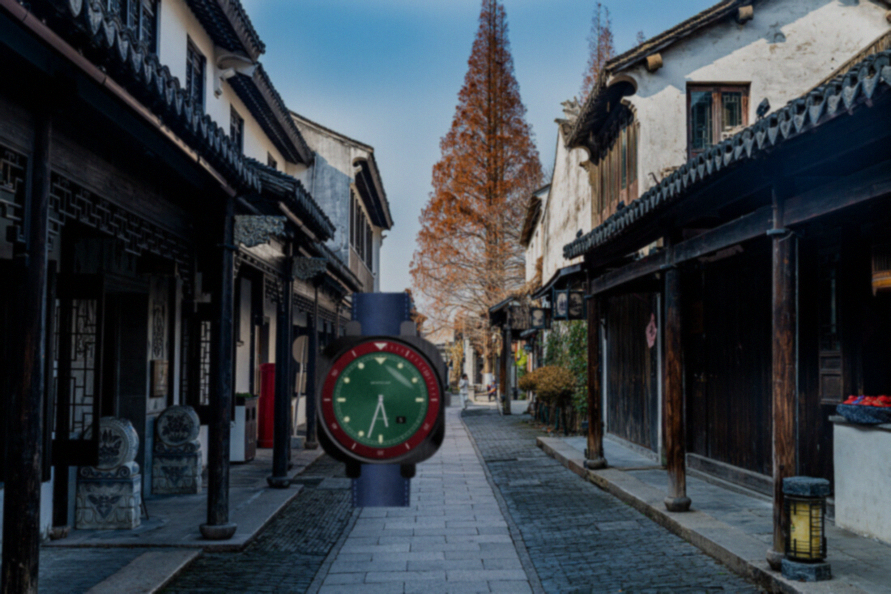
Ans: 5:33
